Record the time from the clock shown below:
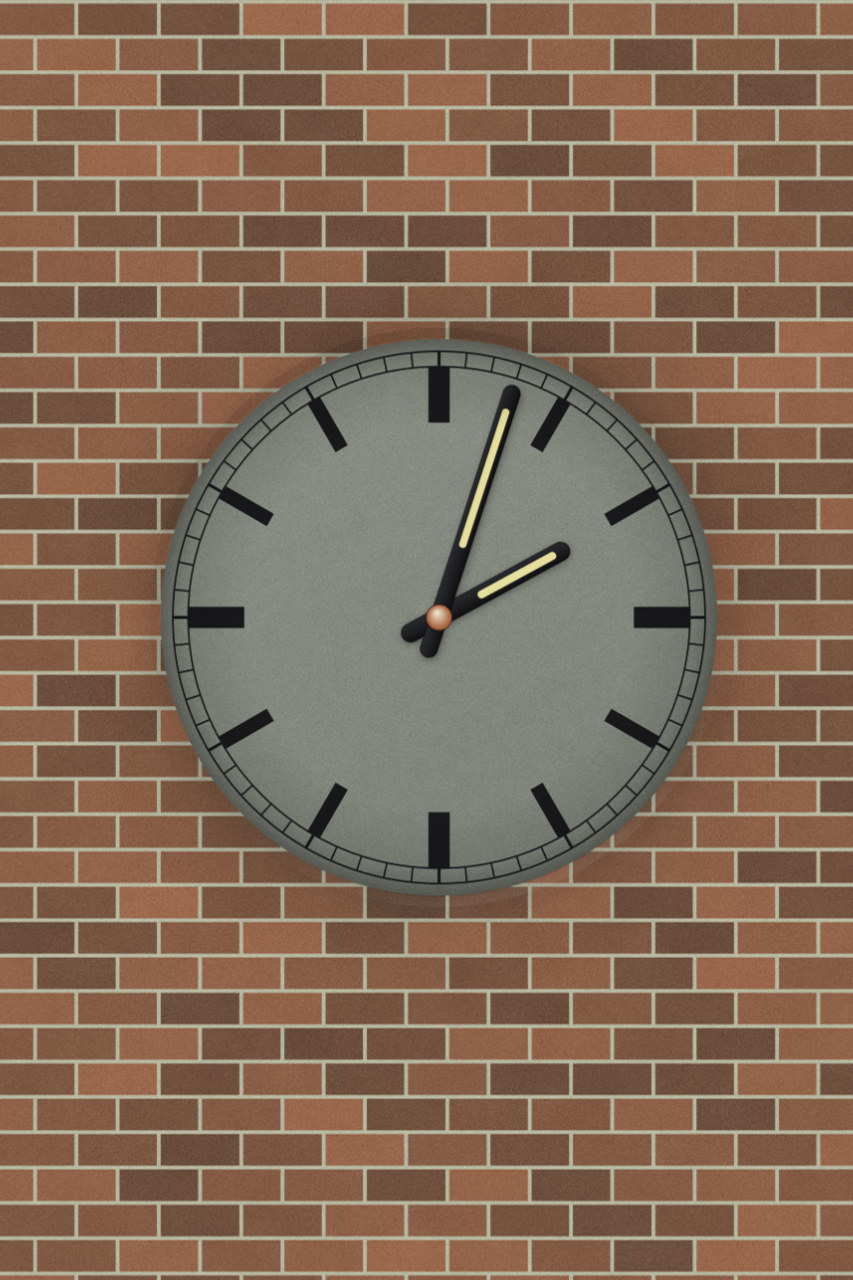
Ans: 2:03
